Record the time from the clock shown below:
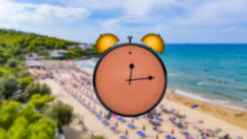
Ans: 12:14
